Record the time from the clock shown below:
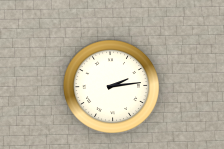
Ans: 2:14
